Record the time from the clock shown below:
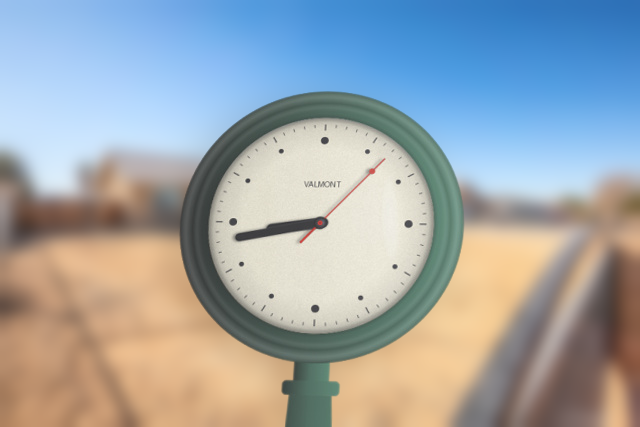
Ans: 8:43:07
